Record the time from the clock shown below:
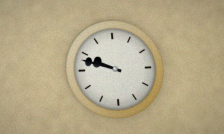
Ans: 9:48
